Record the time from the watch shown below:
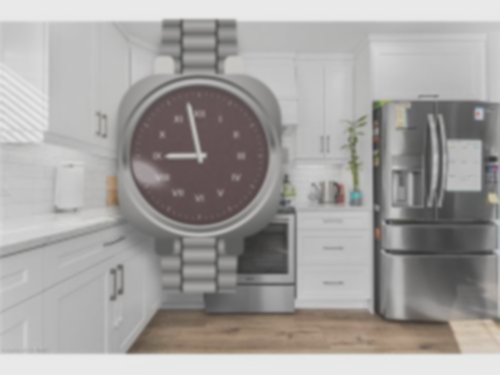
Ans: 8:58
